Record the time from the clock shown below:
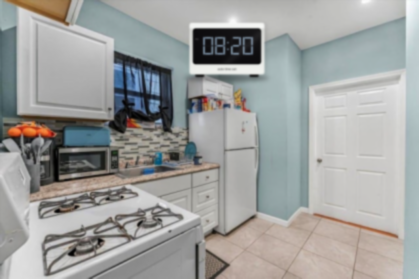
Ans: 8:20
